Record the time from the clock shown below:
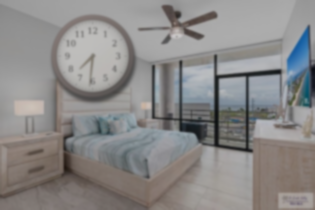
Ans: 7:31
